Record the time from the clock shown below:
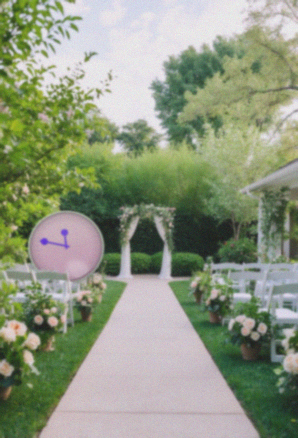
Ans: 11:47
